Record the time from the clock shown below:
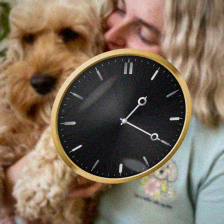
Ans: 1:20
